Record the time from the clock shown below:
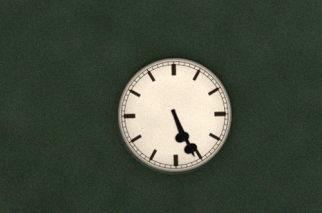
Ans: 5:26
